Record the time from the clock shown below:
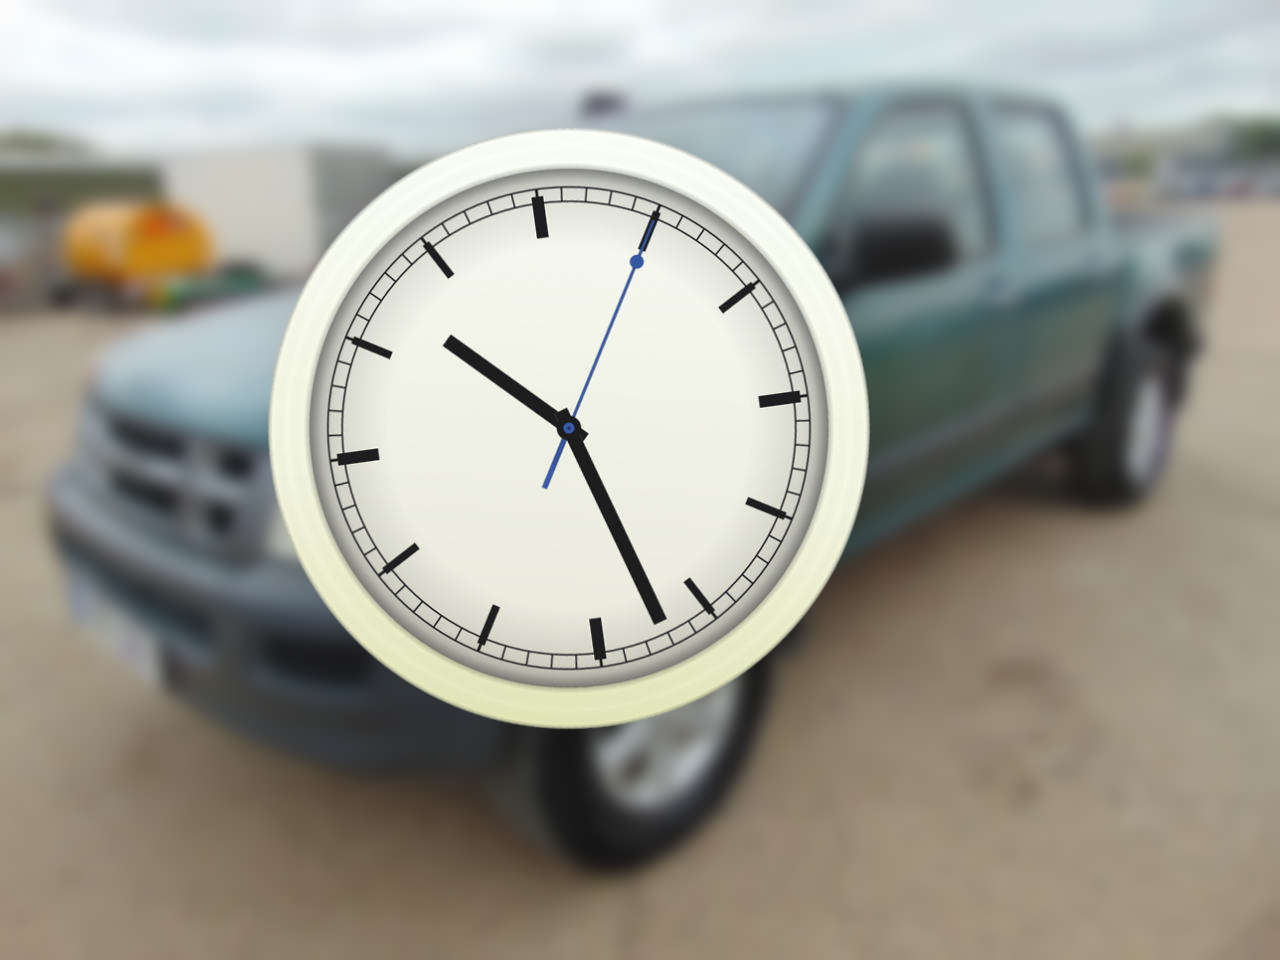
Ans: 10:27:05
